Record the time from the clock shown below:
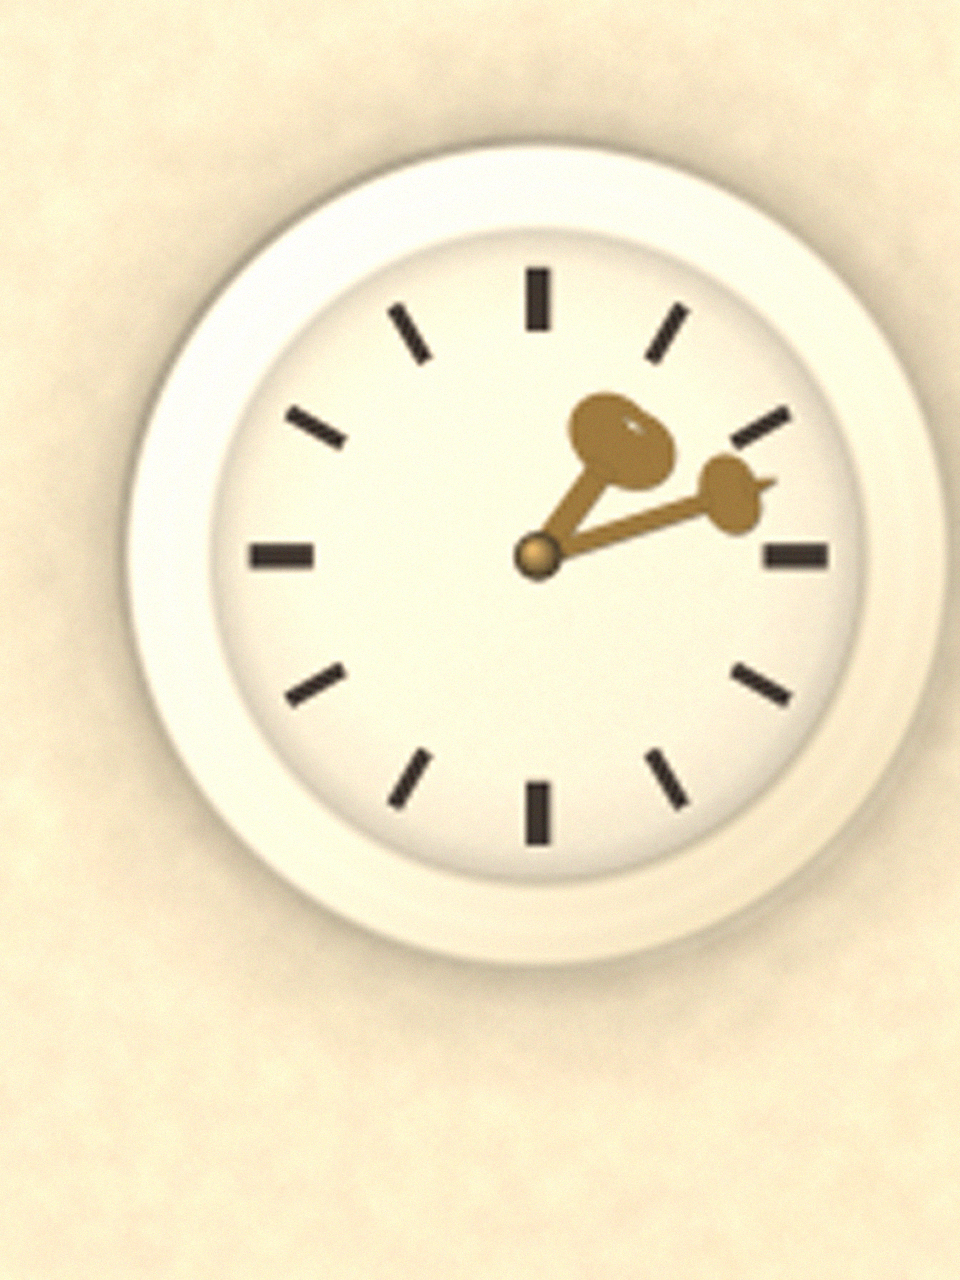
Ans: 1:12
